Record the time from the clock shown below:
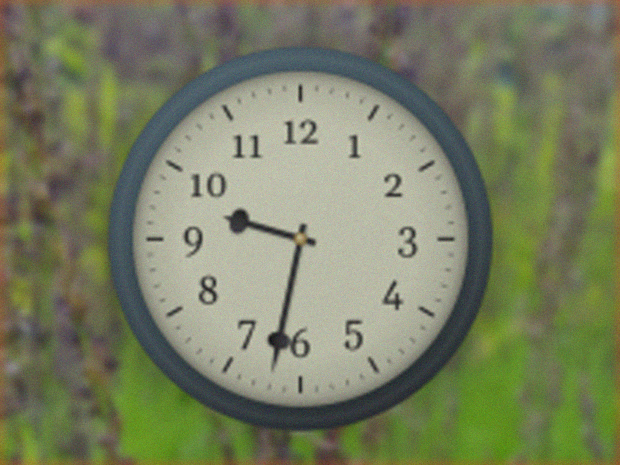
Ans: 9:32
